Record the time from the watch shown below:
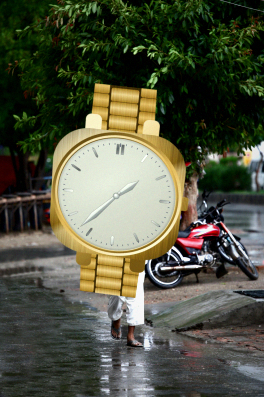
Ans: 1:37
